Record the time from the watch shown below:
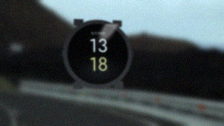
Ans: 13:18
